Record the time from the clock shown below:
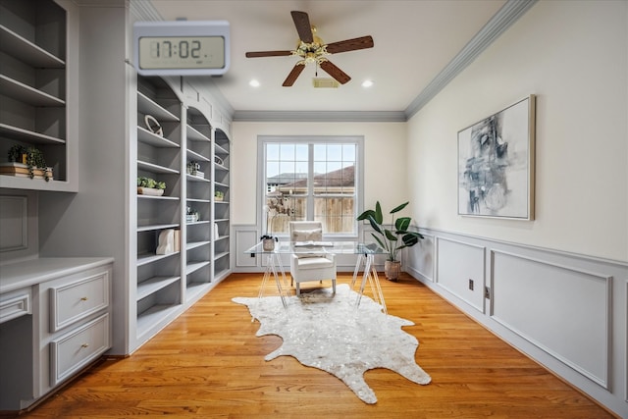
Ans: 17:02
